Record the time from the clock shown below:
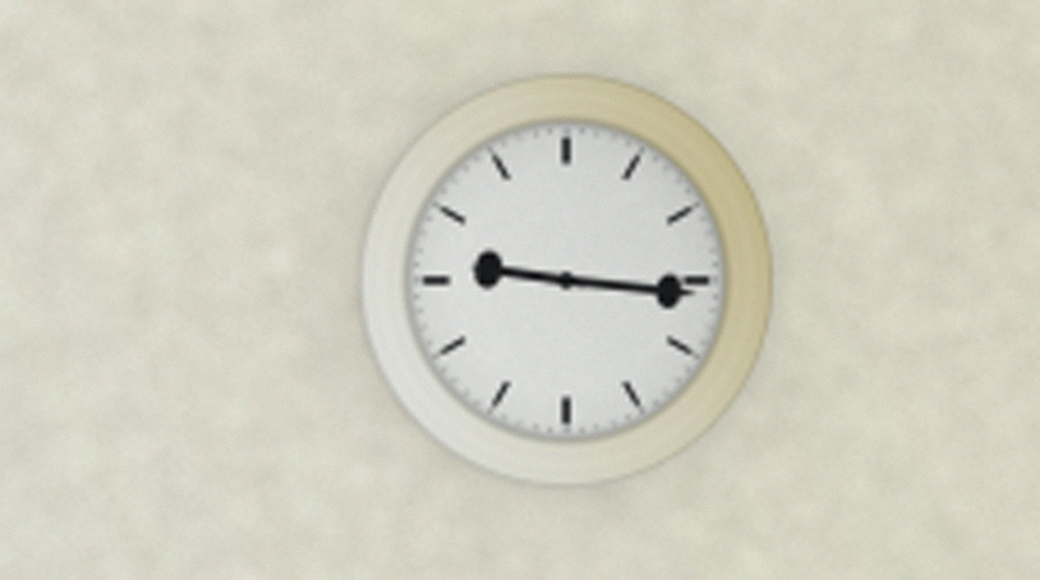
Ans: 9:16
